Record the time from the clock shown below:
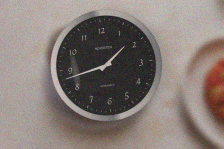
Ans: 1:43
